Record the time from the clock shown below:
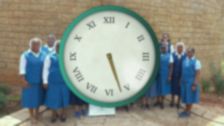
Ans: 5:27
